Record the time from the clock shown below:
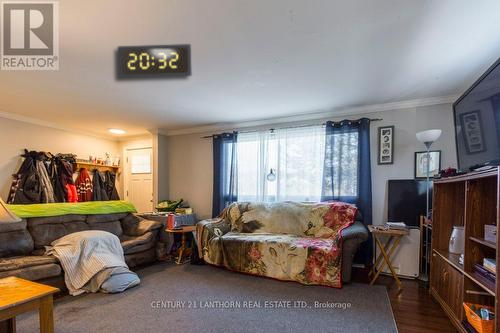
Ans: 20:32
